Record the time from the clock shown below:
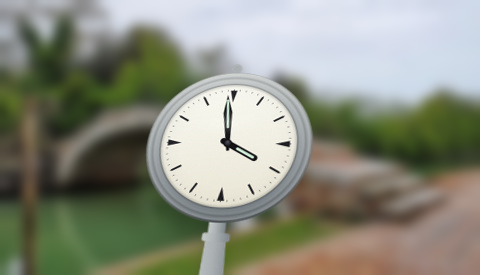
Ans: 3:59
